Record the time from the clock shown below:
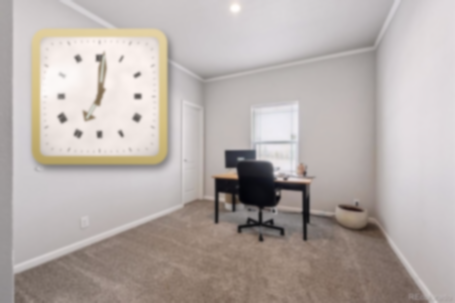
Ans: 7:01
